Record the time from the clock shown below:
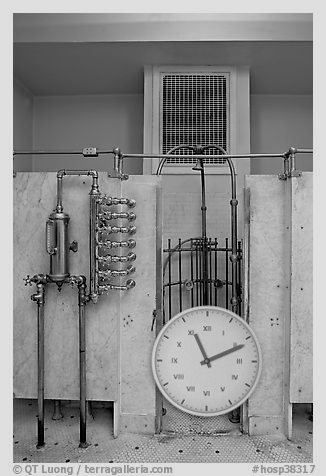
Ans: 11:11
